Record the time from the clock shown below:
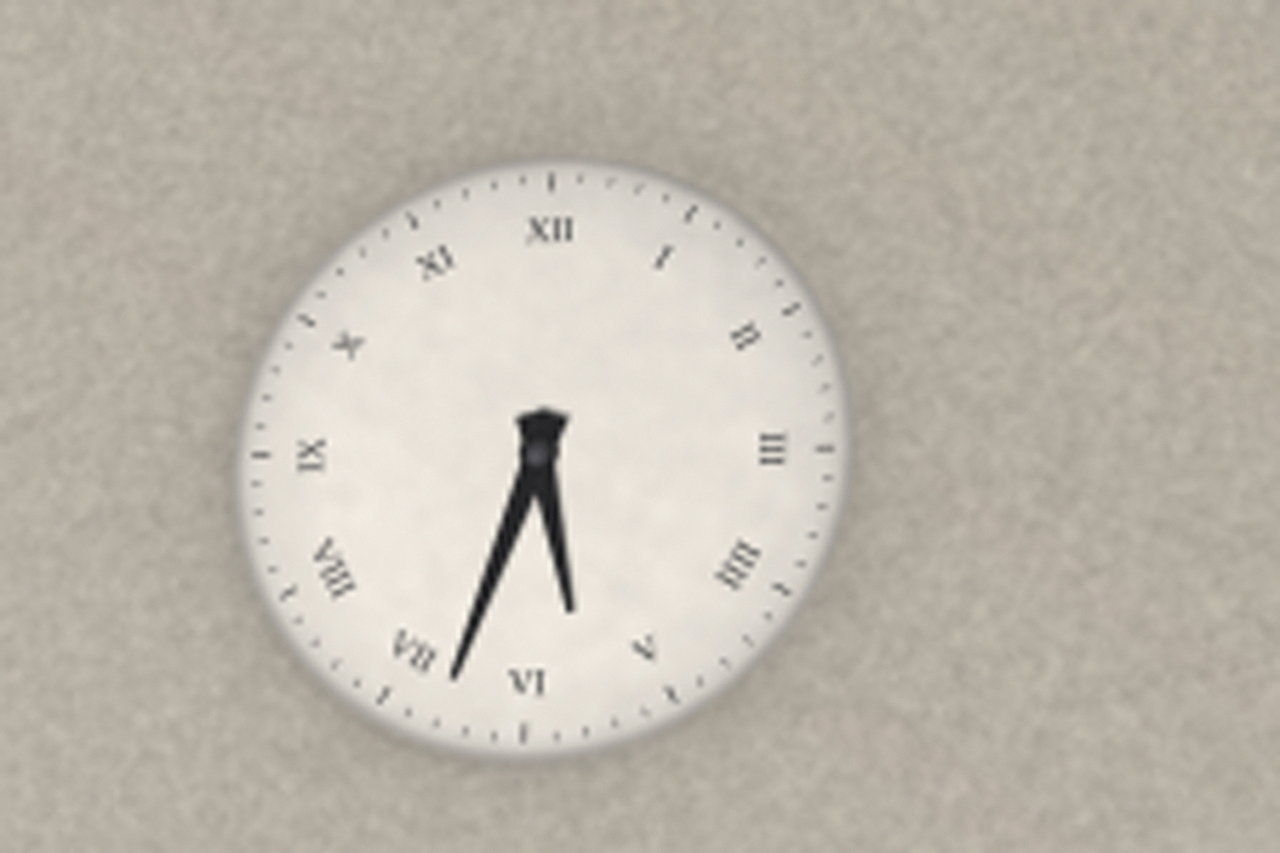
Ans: 5:33
